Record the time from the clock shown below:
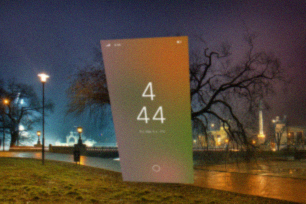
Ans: 4:44
